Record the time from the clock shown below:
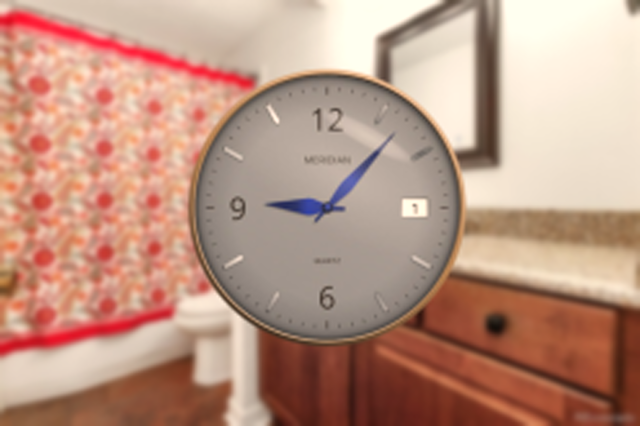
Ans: 9:07
